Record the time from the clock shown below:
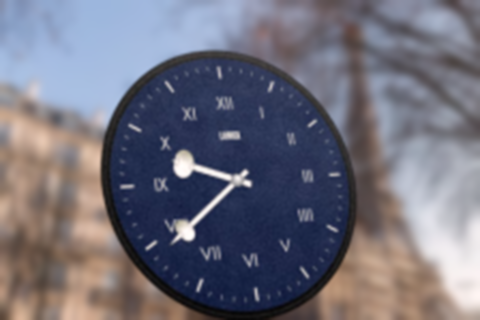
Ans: 9:39
